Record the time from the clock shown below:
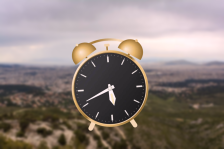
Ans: 5:41
